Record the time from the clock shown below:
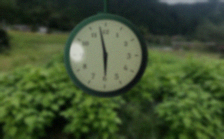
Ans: 5:58
